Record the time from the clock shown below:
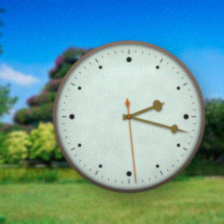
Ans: 2:17:29
